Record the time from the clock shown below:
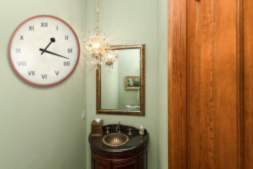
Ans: 1:18
